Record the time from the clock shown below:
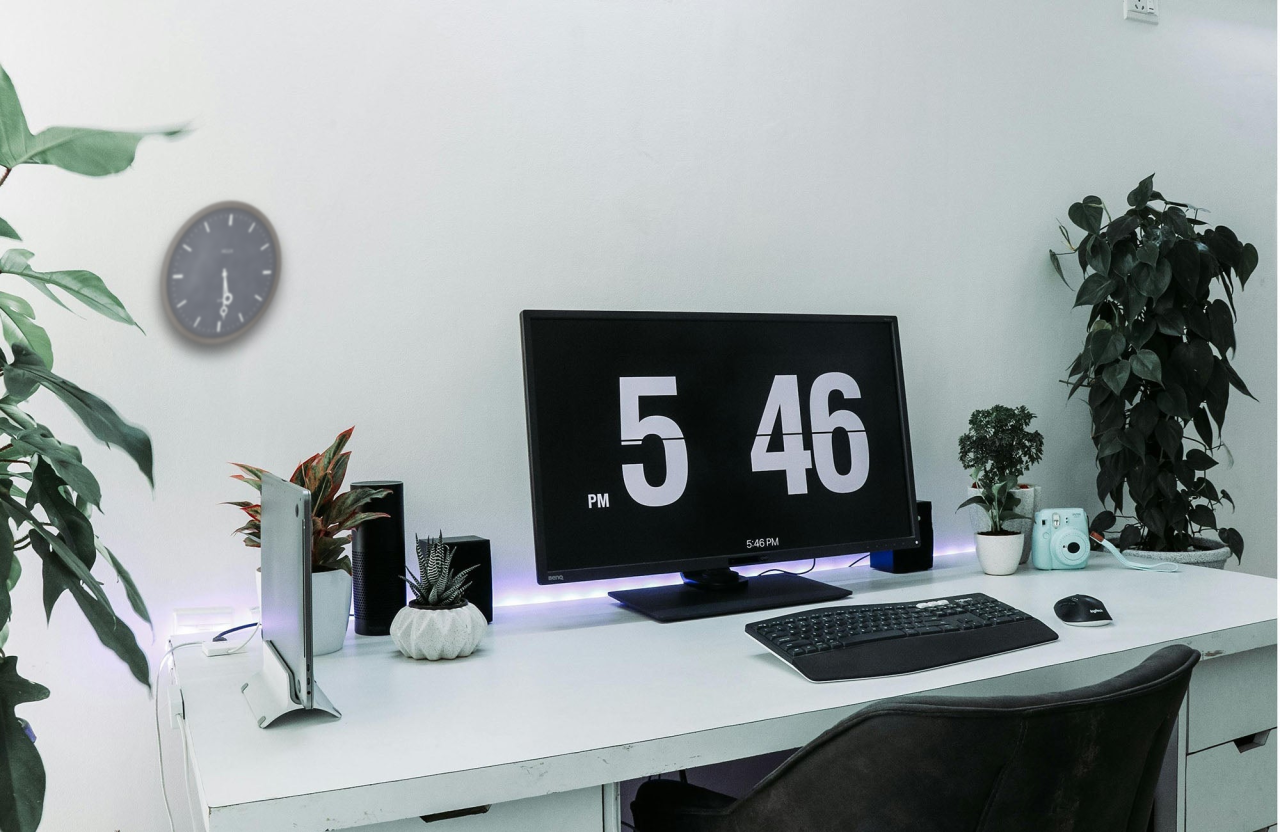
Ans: 5:29
